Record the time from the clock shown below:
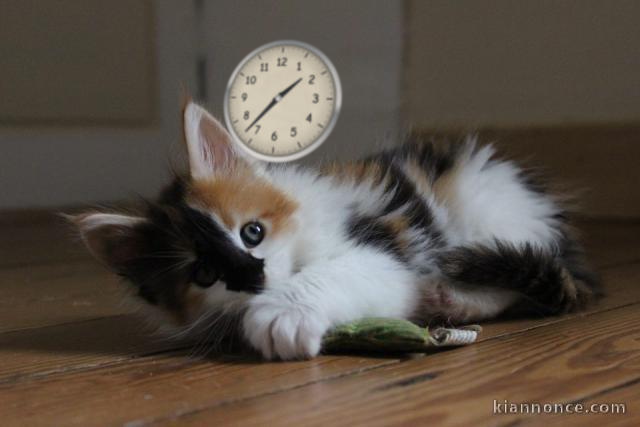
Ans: 1:37
